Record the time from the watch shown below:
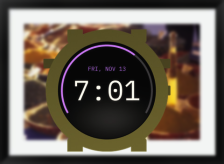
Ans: 7:01
